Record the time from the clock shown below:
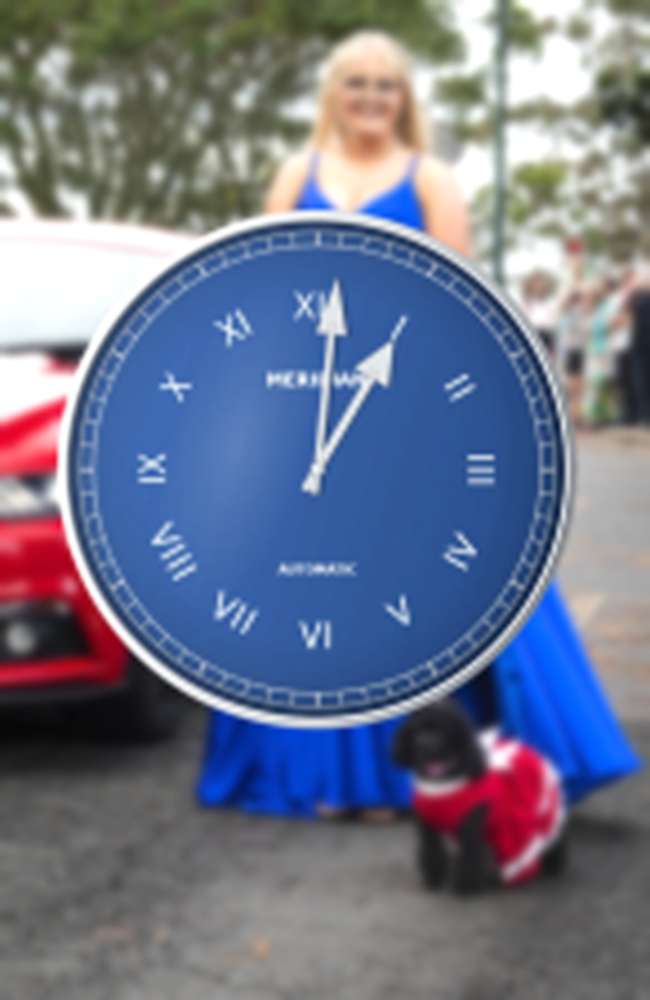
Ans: 1:01
